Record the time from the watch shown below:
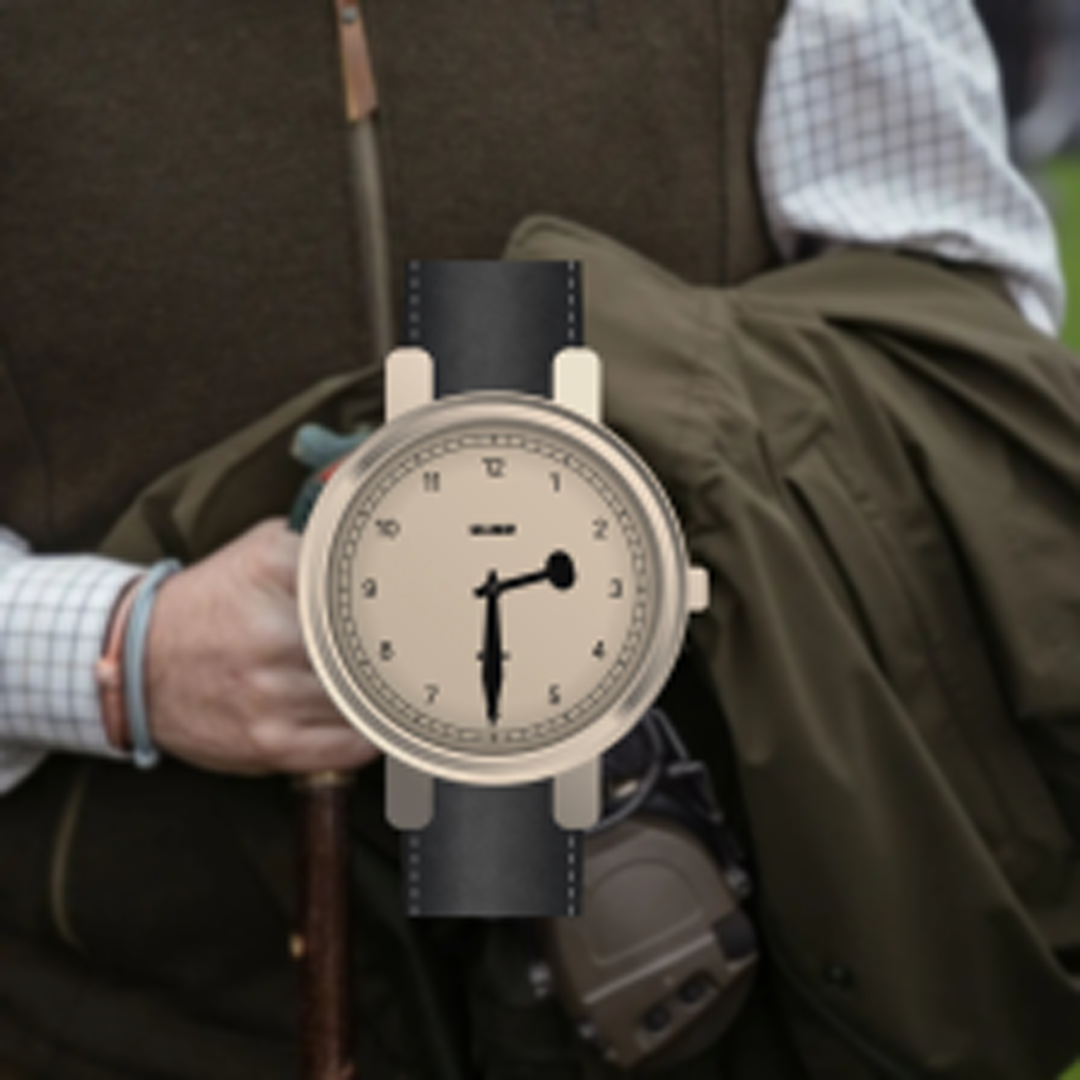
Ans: 2:30
